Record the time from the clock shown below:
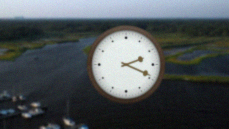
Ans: 2:19
